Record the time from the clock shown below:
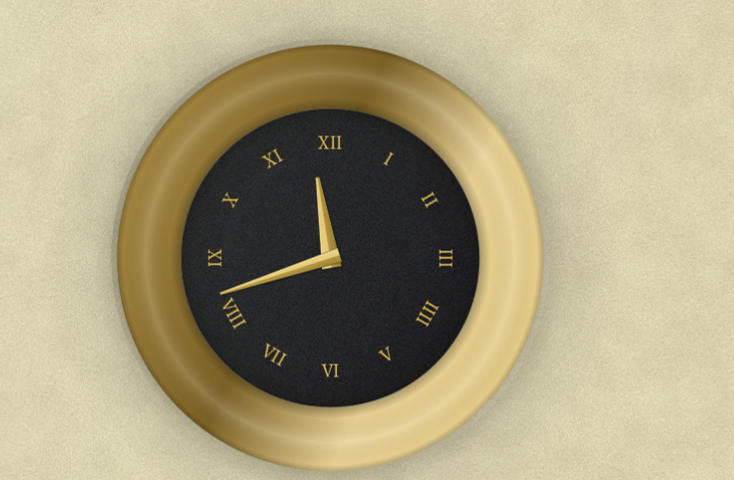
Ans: 11:42
